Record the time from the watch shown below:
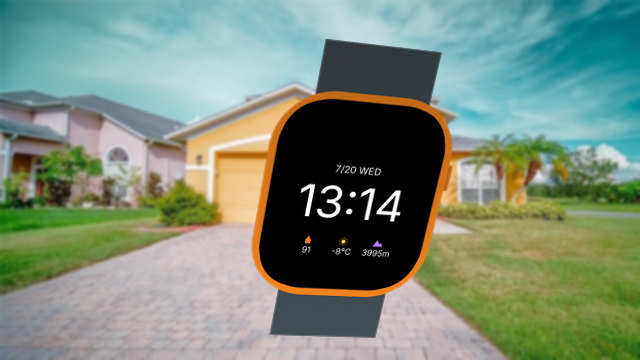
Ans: 13:14
